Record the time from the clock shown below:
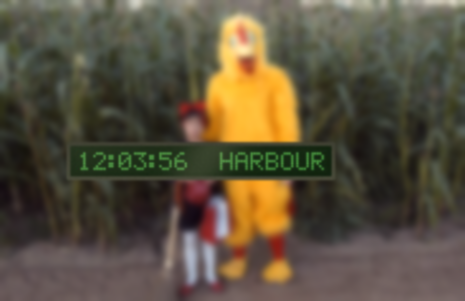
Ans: 12:03:56
